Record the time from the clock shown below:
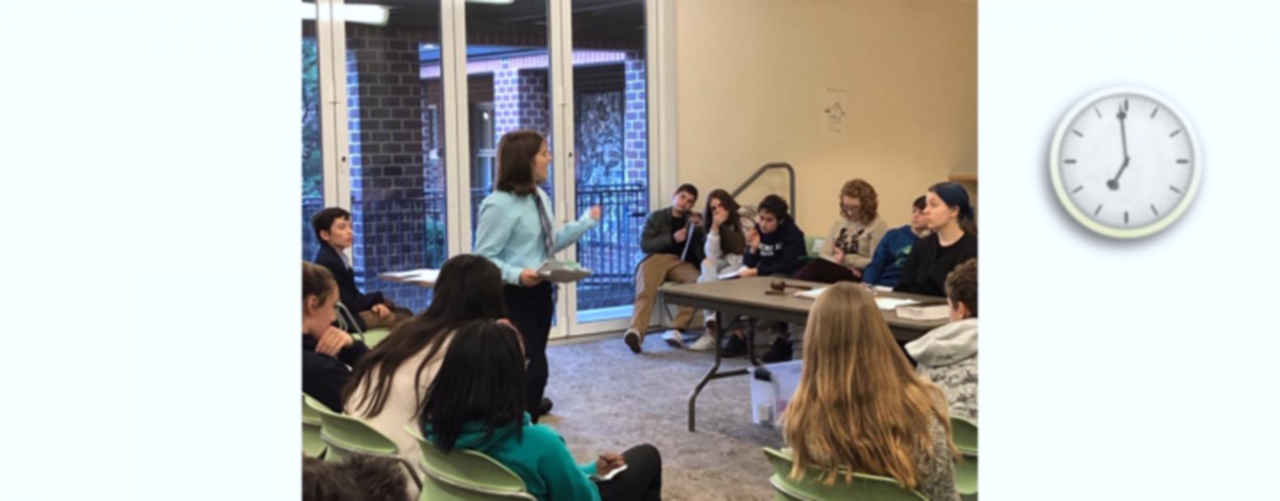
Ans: 6:59
